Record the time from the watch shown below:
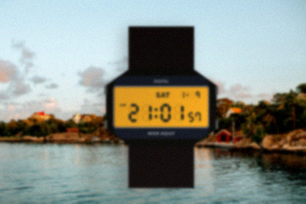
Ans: 21:01
